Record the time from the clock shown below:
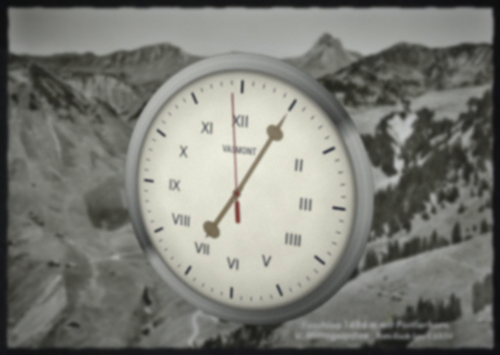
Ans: 7:04:59
